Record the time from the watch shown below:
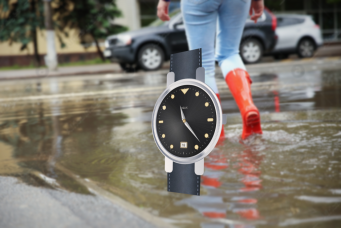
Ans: 11:23
